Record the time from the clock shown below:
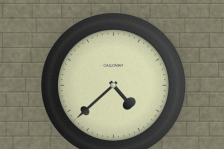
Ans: 4:38
